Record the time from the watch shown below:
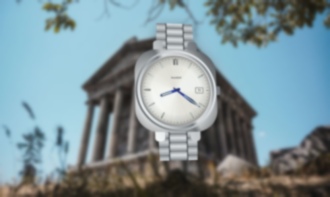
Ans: 8:21
